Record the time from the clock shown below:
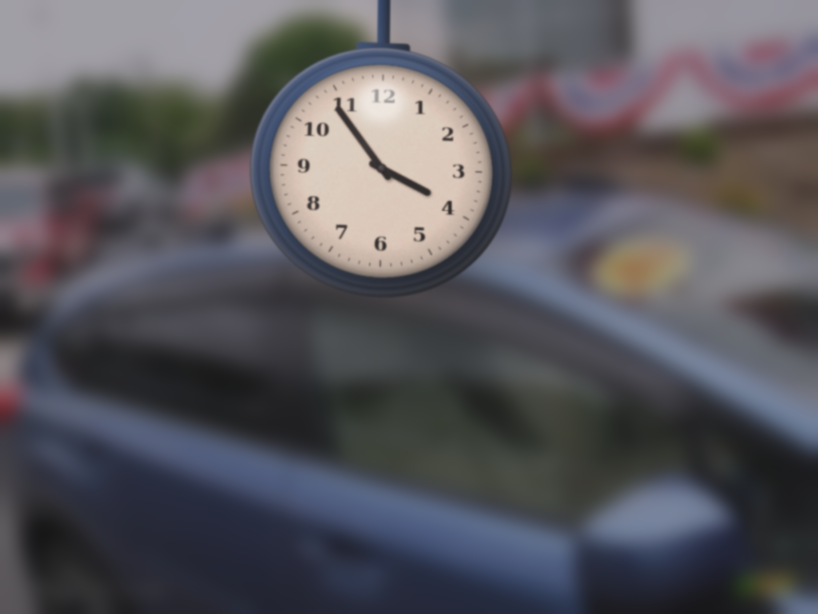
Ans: 3:54
